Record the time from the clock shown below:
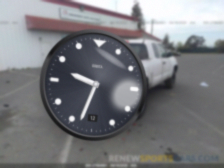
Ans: 9:33
